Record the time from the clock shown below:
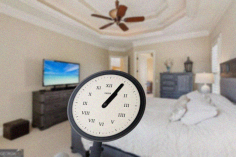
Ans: 1:05
